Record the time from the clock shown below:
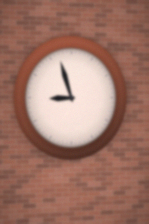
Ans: 8:57
